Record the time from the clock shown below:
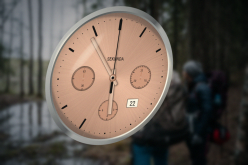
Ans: 5:54
